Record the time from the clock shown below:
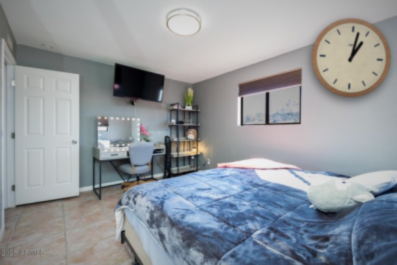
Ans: 1:02
